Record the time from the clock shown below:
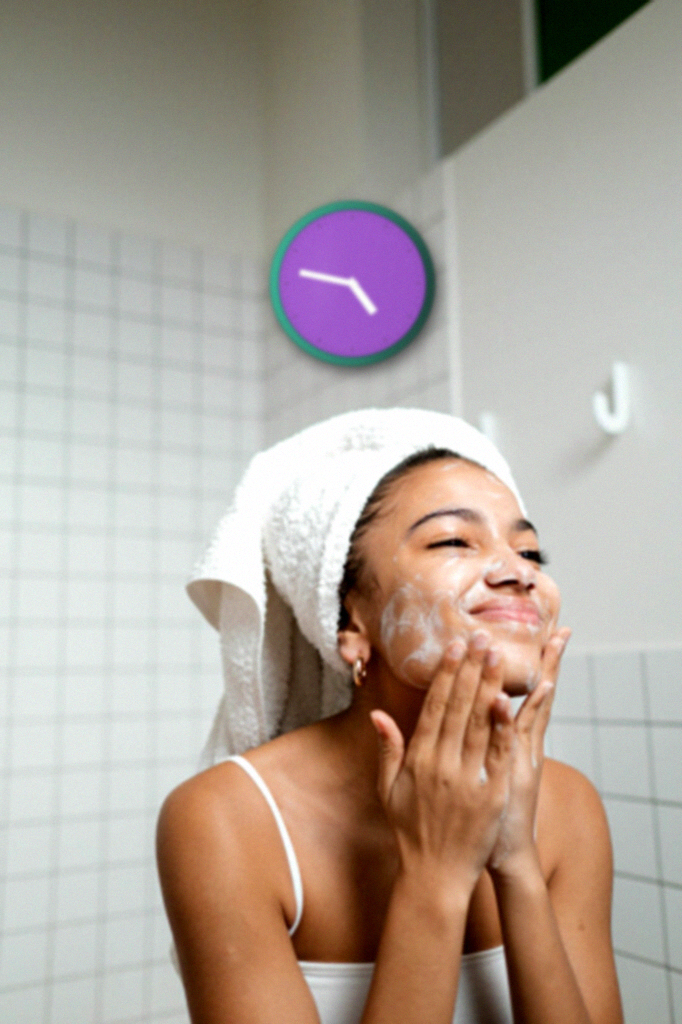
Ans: 4:47
